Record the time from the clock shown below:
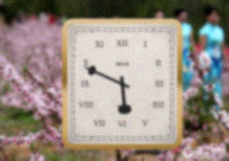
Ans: 5:49
